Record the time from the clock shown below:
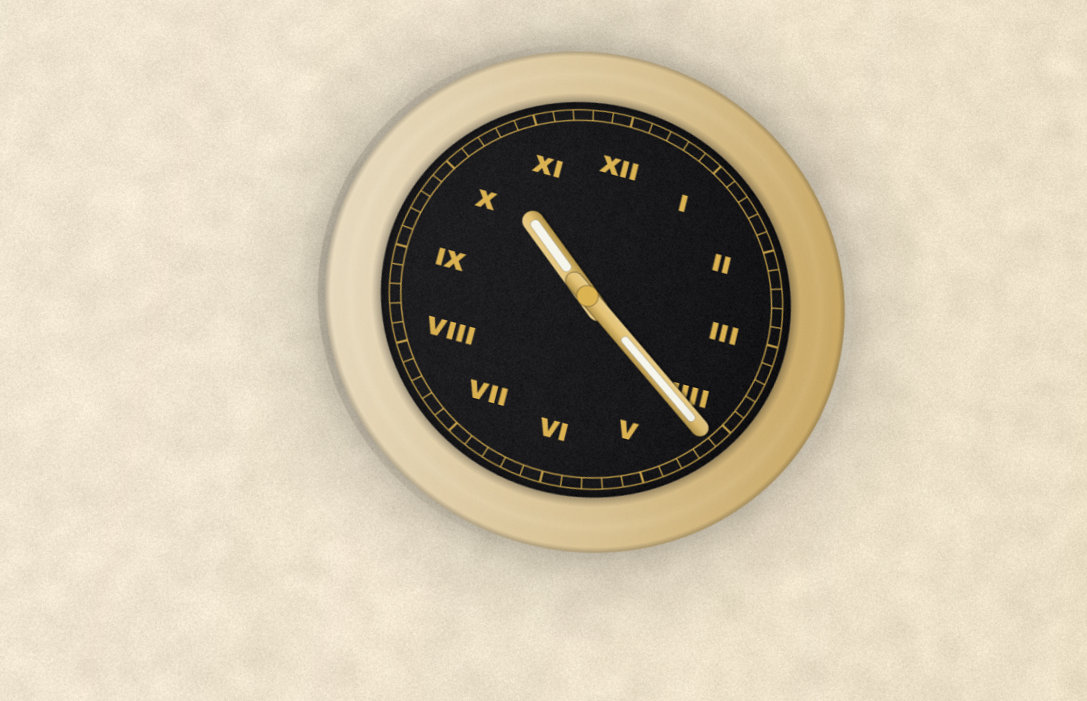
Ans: 10:21
